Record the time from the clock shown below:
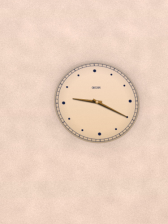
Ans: 9:20
